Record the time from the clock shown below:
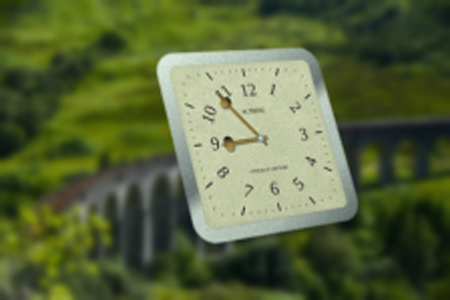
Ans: 8:54
